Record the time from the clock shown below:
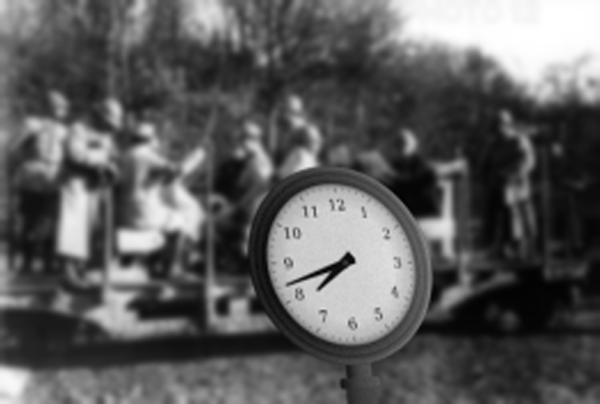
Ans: 7:42
